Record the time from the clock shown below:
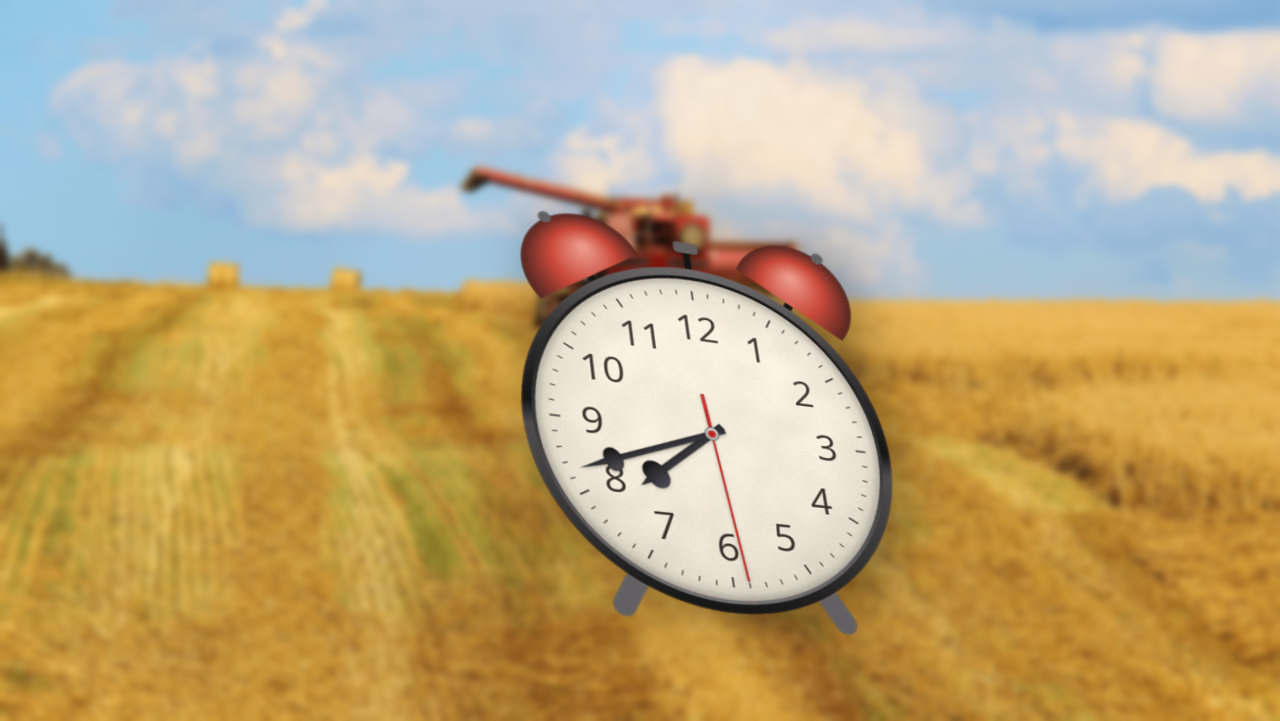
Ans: 7:41:29
